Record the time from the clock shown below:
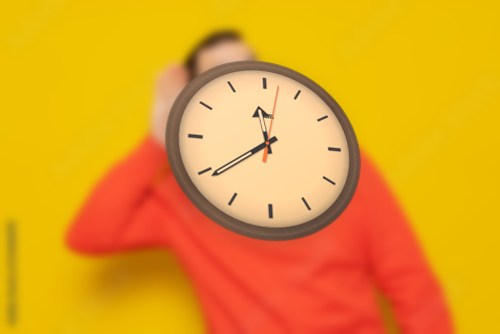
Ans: 11:39:02
